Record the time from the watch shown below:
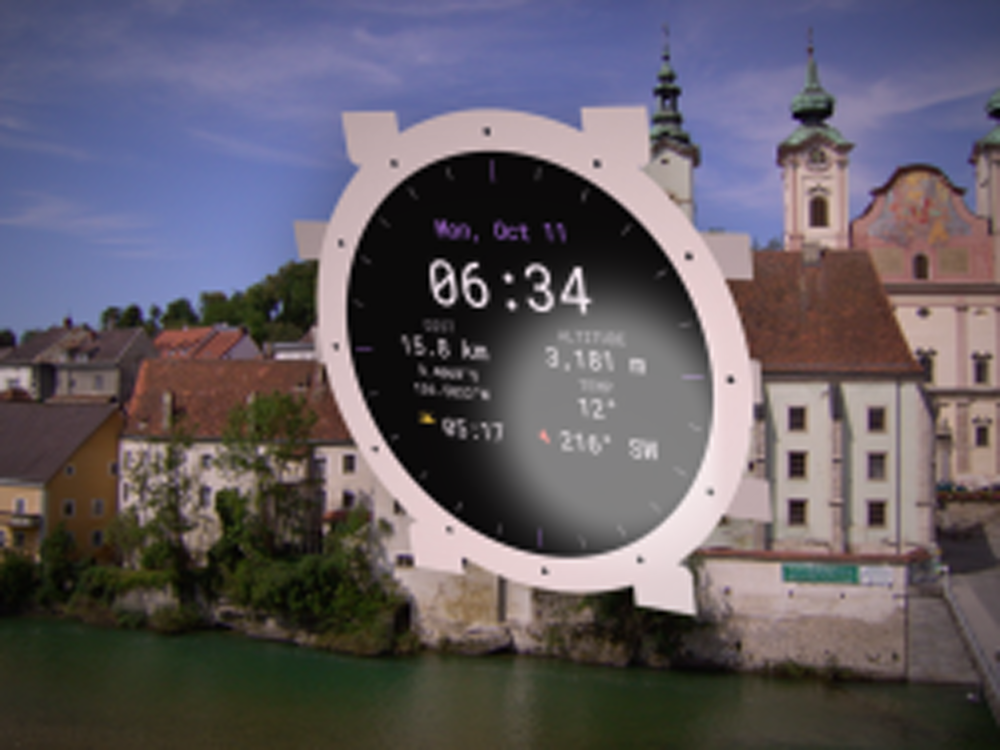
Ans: 6:34
